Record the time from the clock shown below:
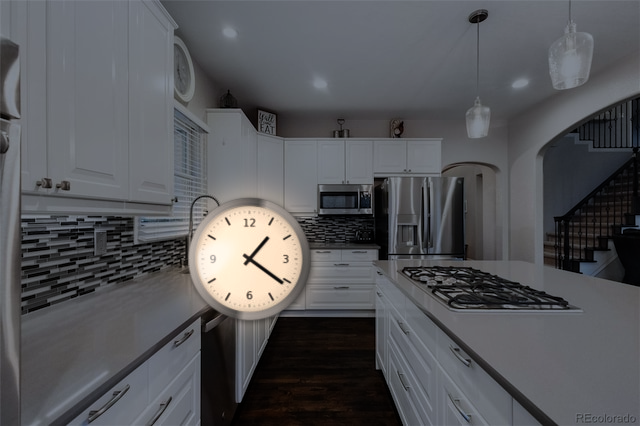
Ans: 1:21
